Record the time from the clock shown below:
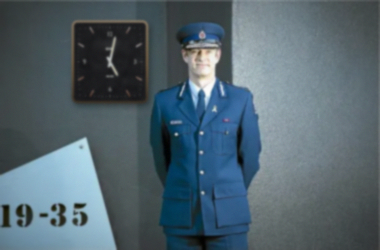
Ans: 5:02
